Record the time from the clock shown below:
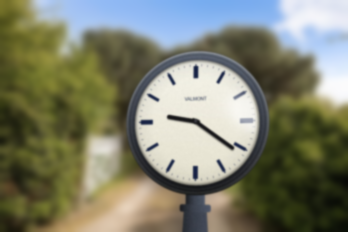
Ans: 9:21
